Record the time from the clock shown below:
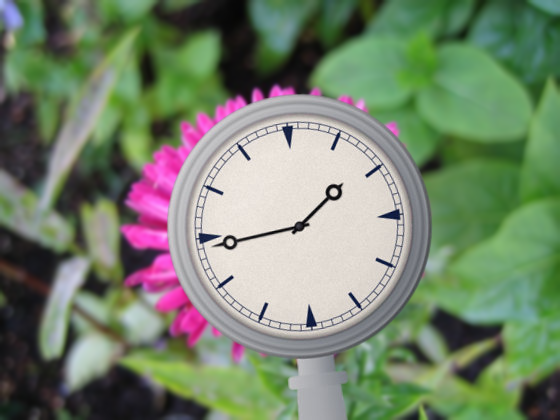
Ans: 1:44
